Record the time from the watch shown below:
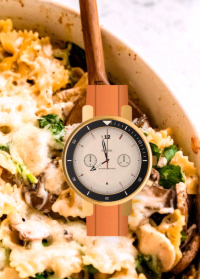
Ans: 7:58
